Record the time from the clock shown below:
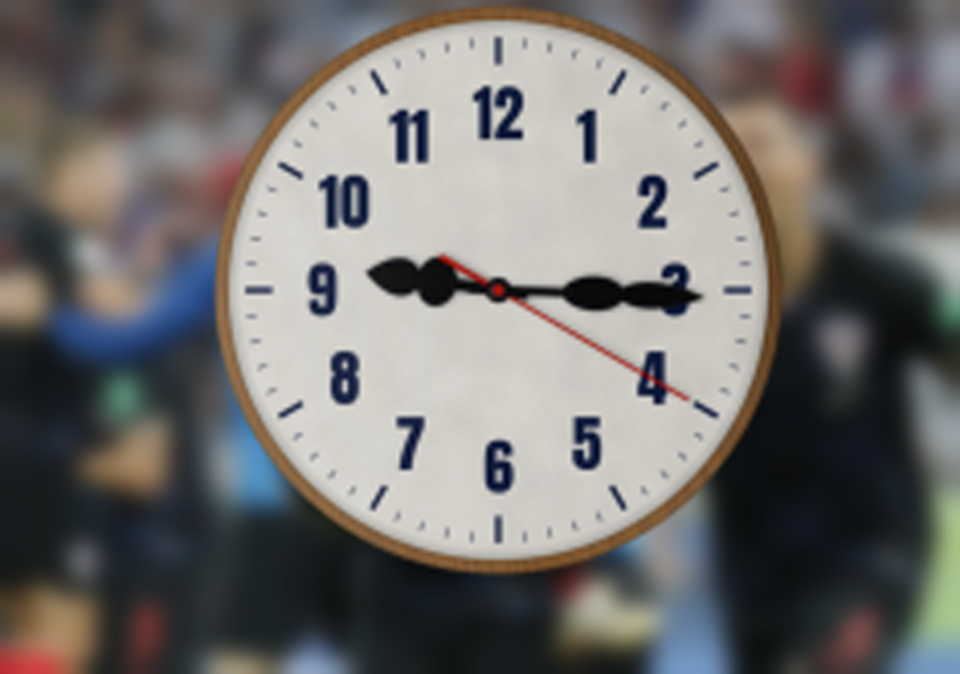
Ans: 9:15:20
